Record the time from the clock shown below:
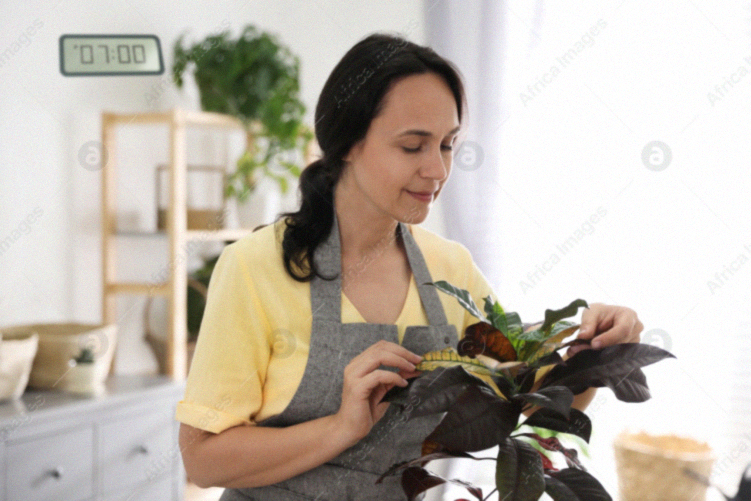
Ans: 7:00
